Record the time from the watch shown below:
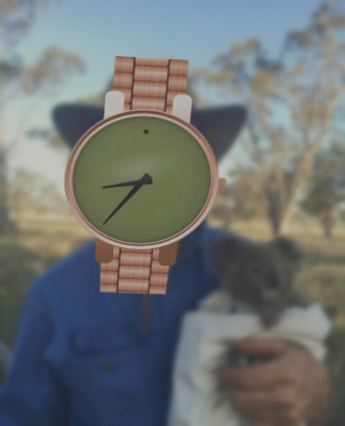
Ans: 8:36
